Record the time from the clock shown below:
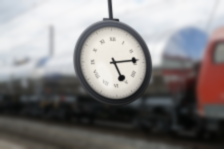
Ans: 5:14
